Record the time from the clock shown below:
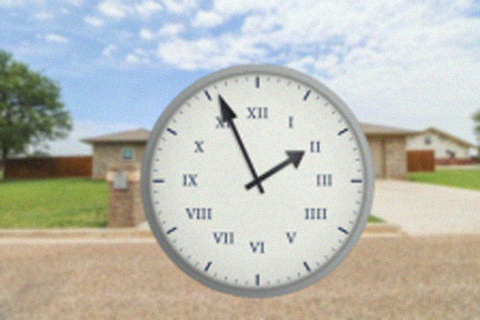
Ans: 1:56
